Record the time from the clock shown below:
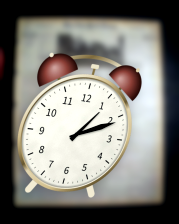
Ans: 1:11
